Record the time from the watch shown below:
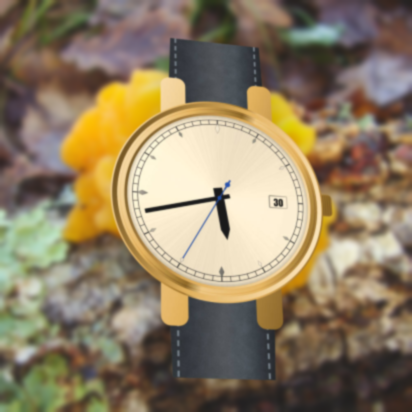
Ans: 5:42:35
